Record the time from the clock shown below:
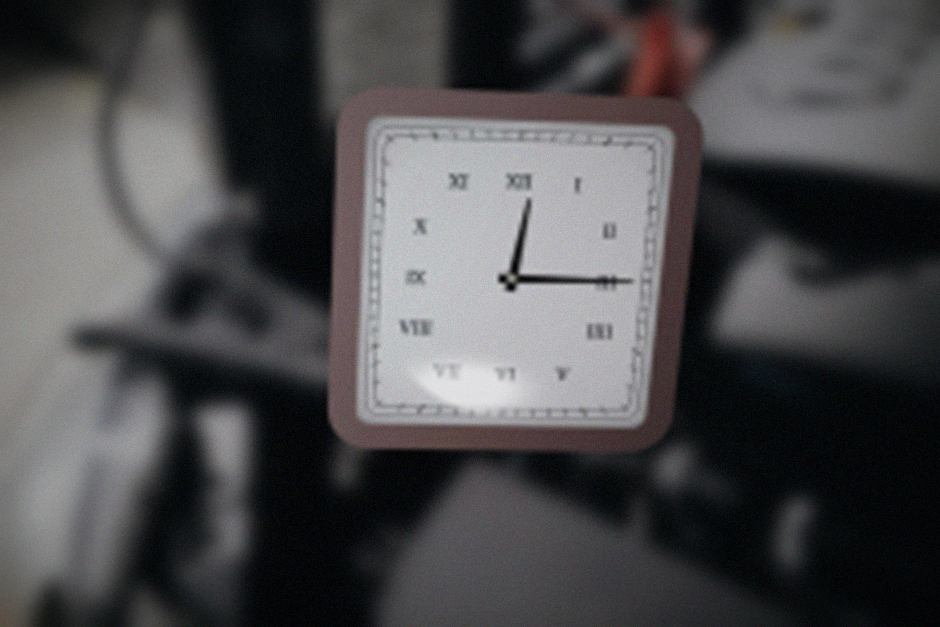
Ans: 12:15
